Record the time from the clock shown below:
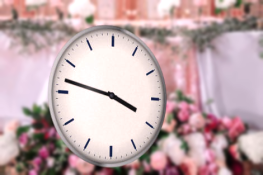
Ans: 3:47
